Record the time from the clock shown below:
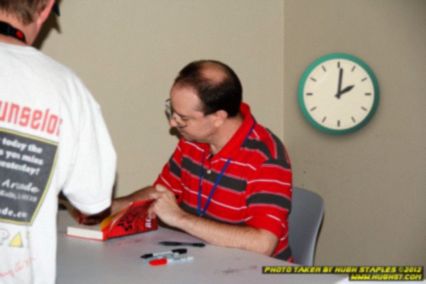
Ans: 2:01
